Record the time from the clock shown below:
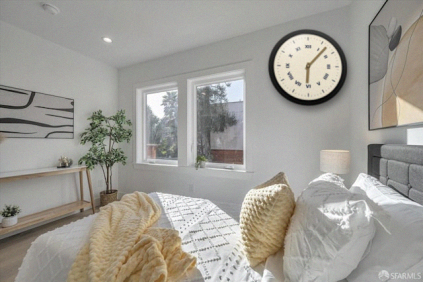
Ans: 6:07
